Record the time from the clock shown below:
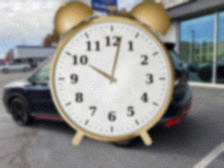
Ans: 10:02
